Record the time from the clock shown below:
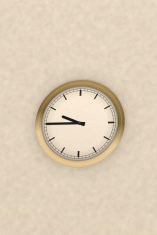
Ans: 9:45
